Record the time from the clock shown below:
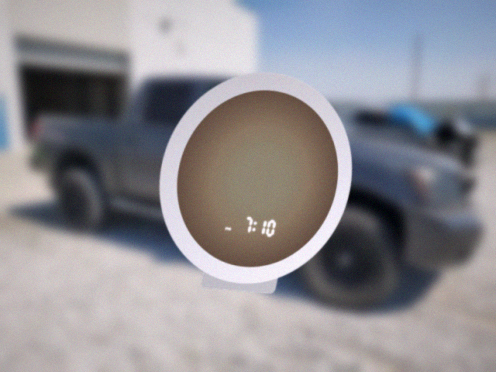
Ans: 7:10
